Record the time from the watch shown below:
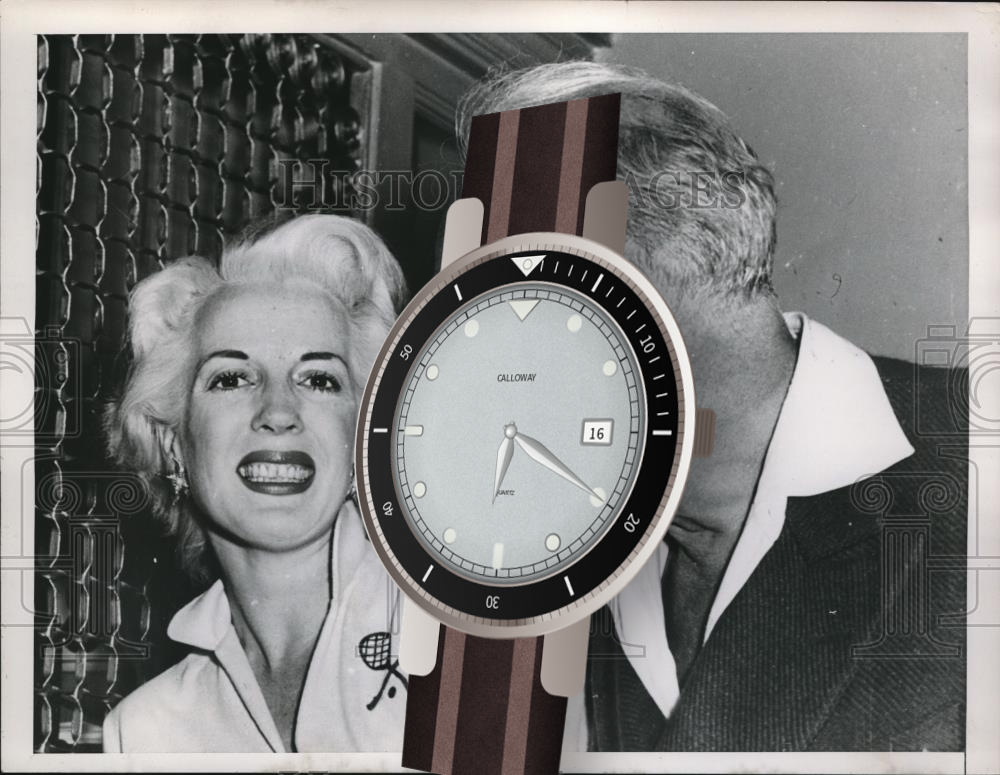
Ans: 6:20
